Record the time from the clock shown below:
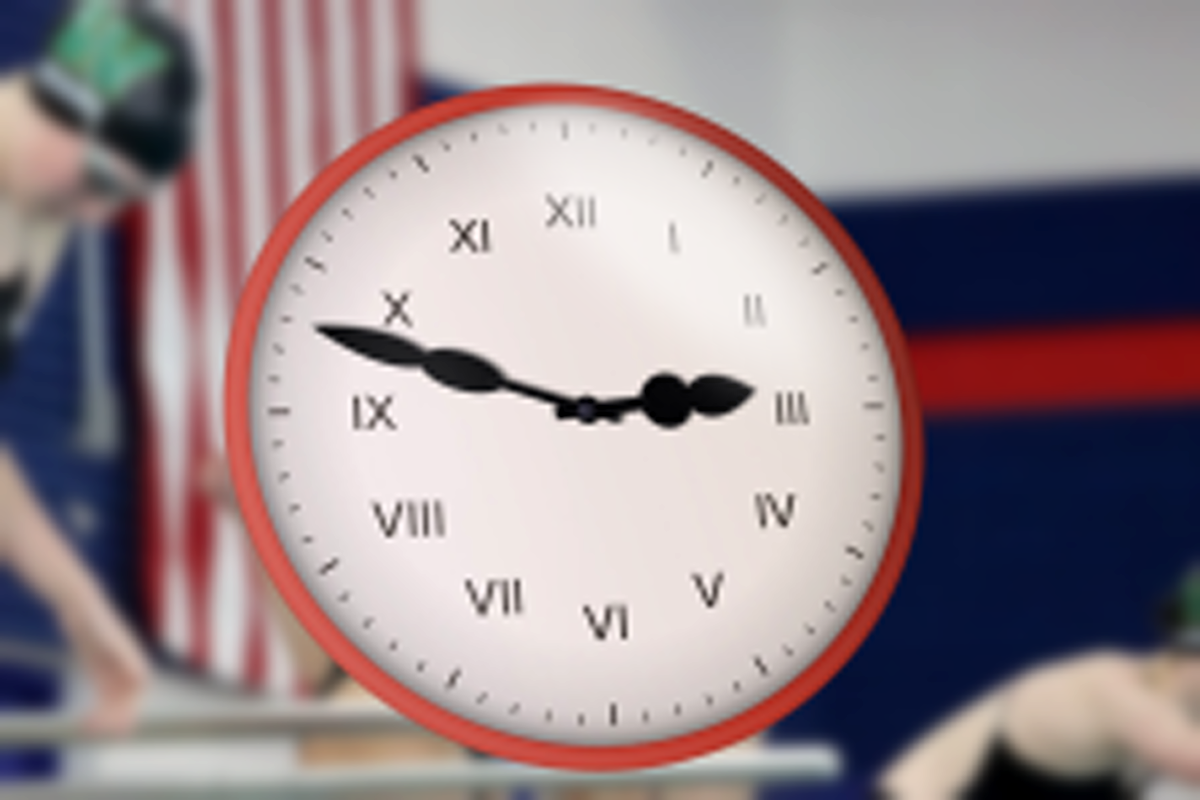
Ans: 2:48
